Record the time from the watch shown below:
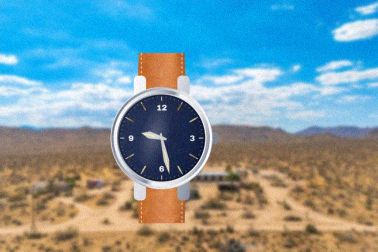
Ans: 9:28
